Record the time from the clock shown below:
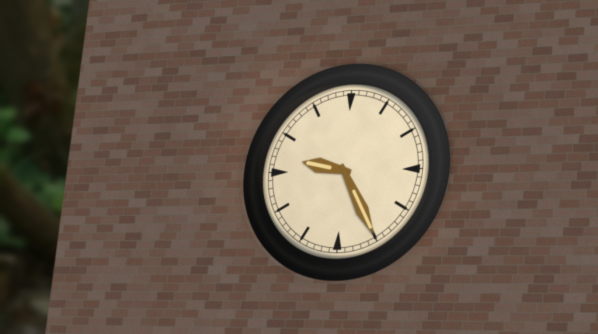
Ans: 9:25
